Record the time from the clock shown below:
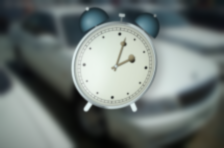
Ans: 2:02
